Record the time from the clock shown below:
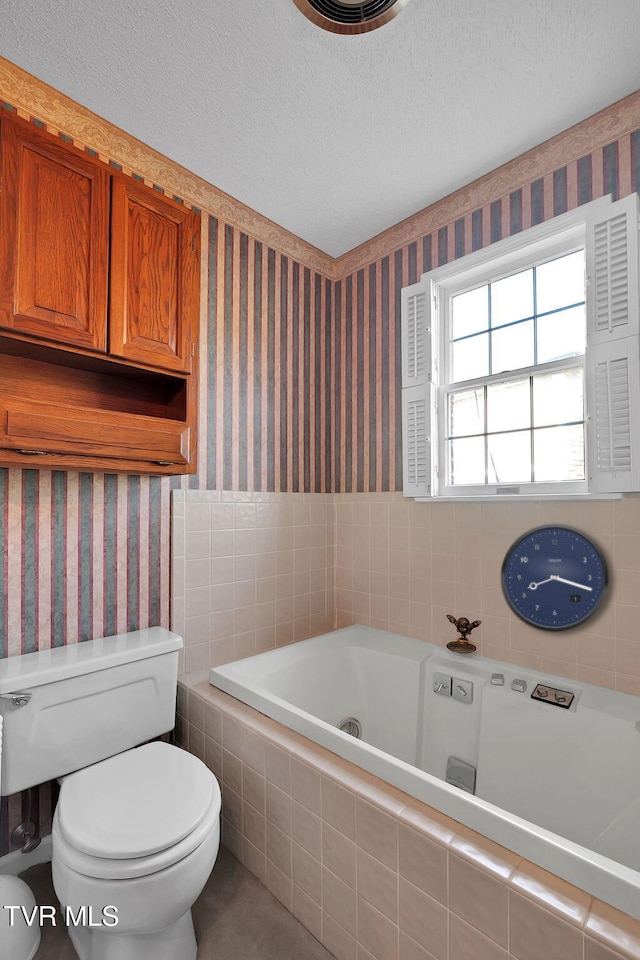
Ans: 8:18
